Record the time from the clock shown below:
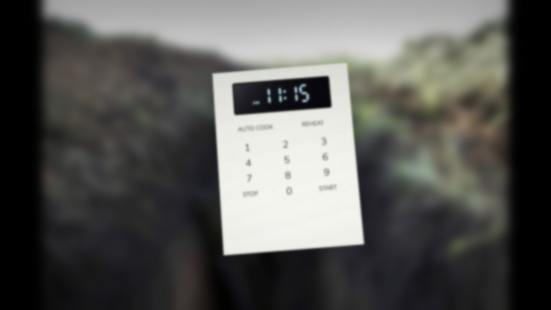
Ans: 11:15
